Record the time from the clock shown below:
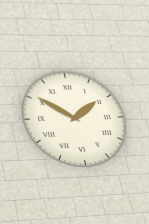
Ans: 1:51
